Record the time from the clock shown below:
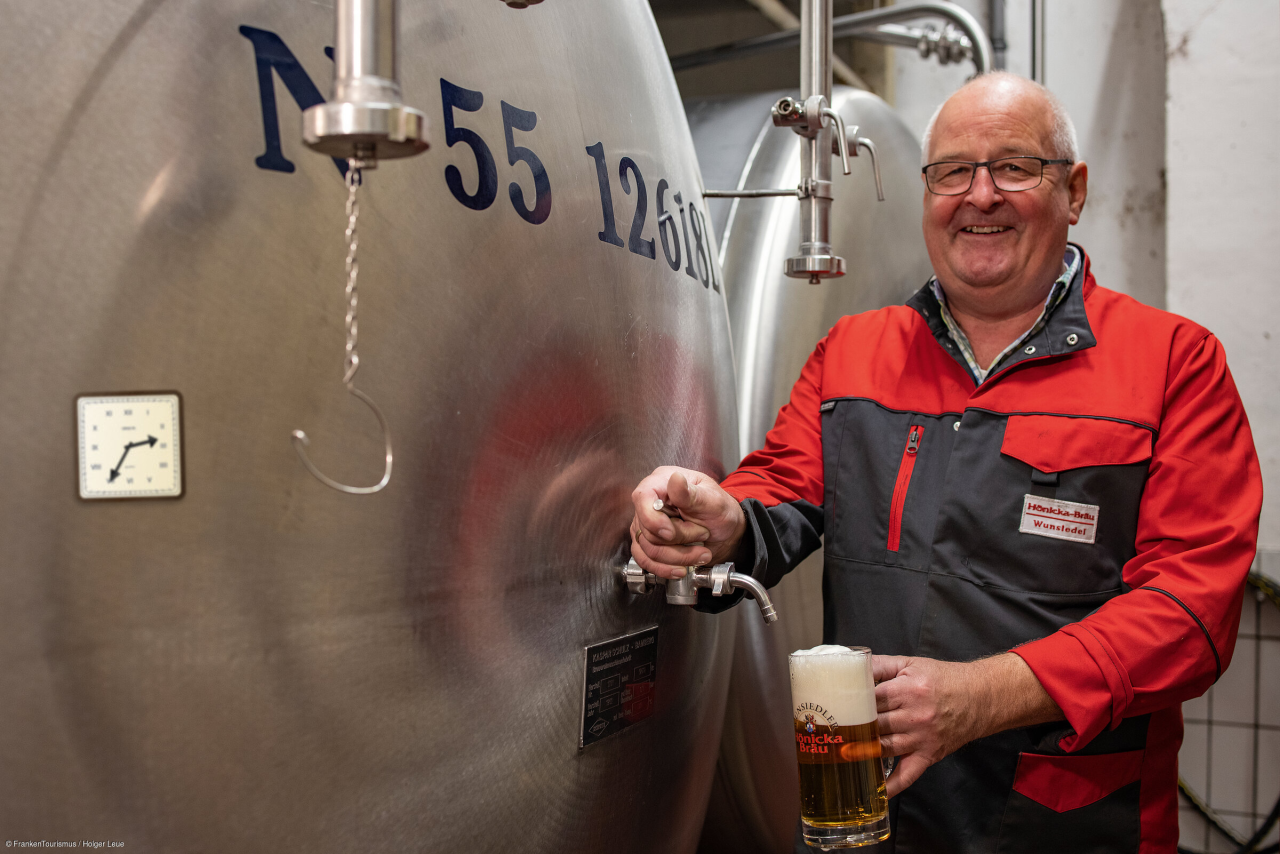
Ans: 2:35
